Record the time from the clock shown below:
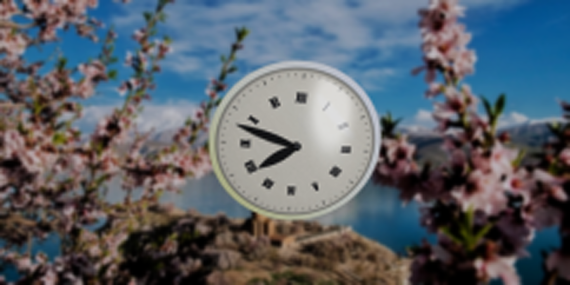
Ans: 7:48
